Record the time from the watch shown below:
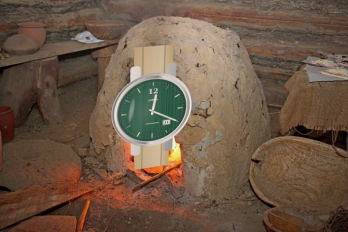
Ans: 12:20
